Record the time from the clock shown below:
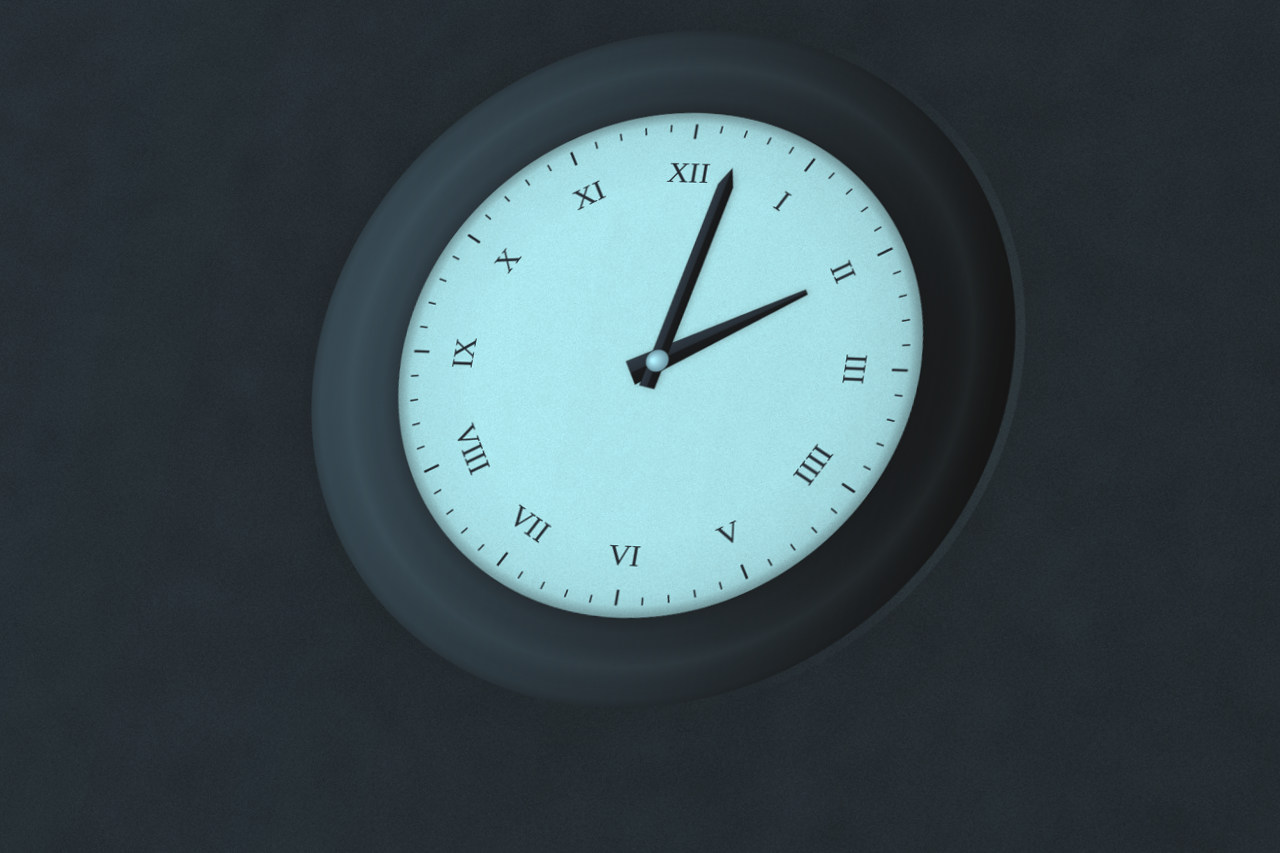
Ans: 2:02
